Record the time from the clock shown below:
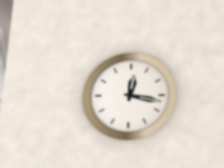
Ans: 12:17
